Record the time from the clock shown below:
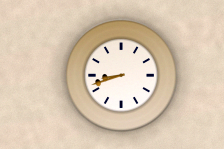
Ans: 8:42
